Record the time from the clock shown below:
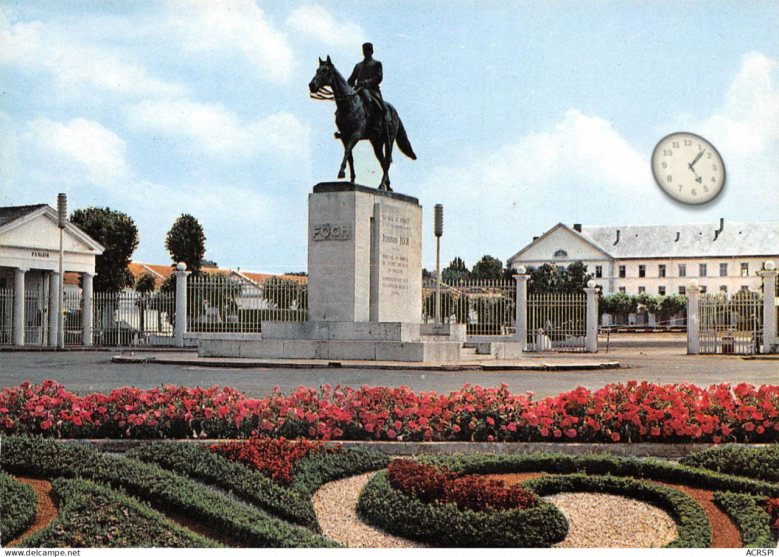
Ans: 5:07
